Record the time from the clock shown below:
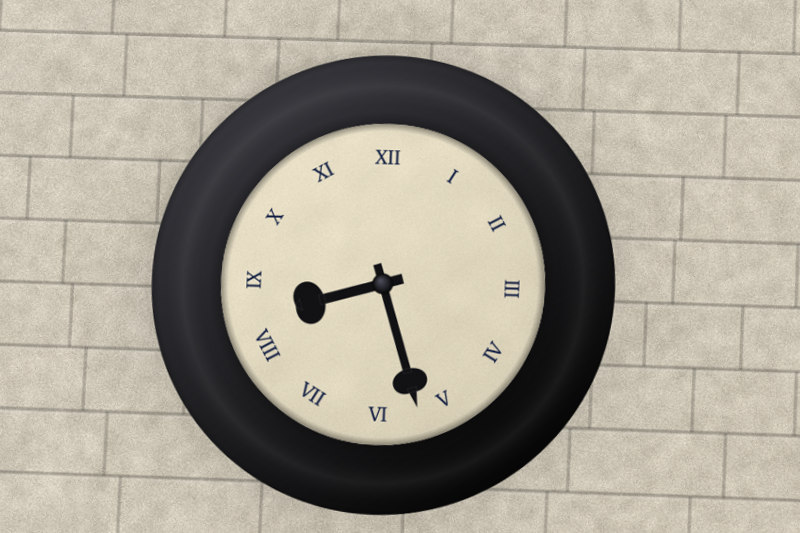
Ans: 8:27
